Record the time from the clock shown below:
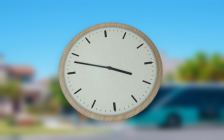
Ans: 3:48
